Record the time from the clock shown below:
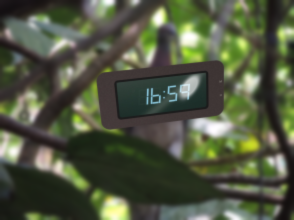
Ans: 16:59
